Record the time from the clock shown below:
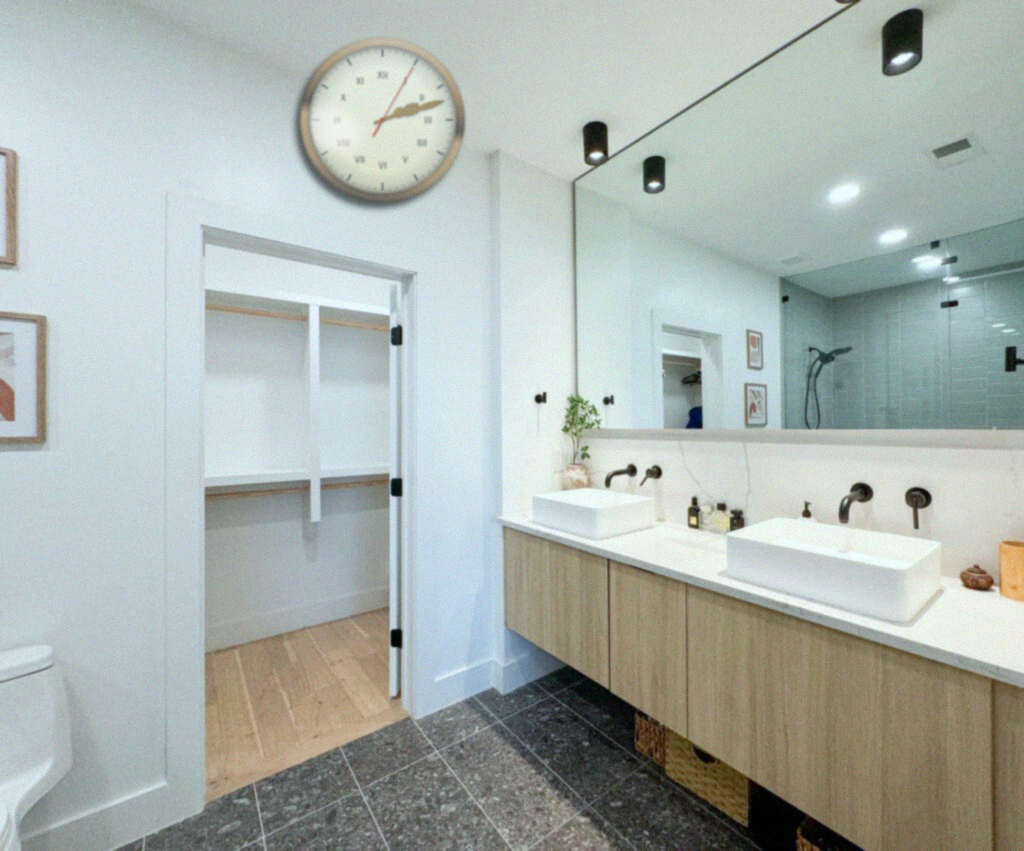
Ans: 2:12:05
